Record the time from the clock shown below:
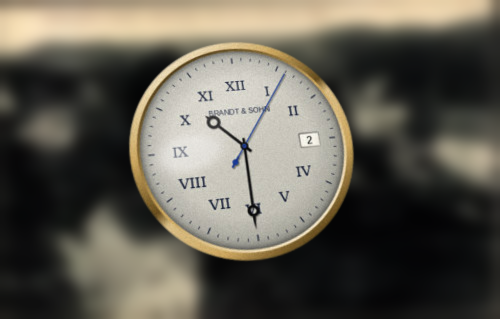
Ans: 10:30:06
